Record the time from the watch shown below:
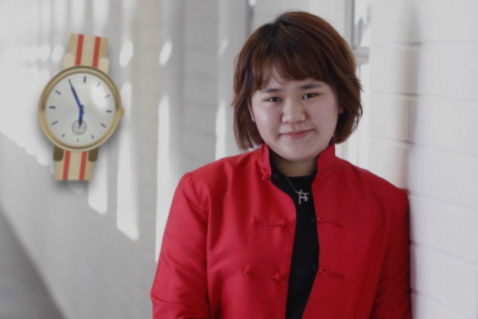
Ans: 5:55
